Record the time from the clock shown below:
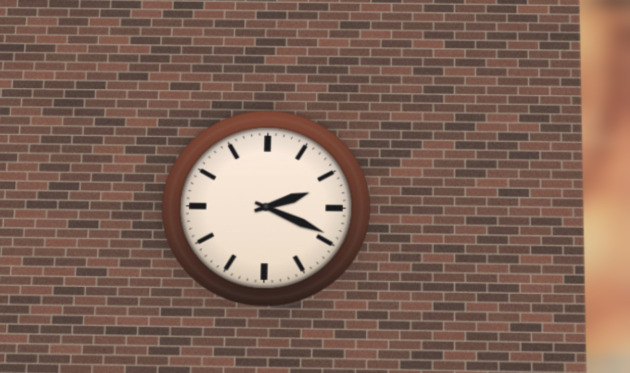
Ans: 2:19
